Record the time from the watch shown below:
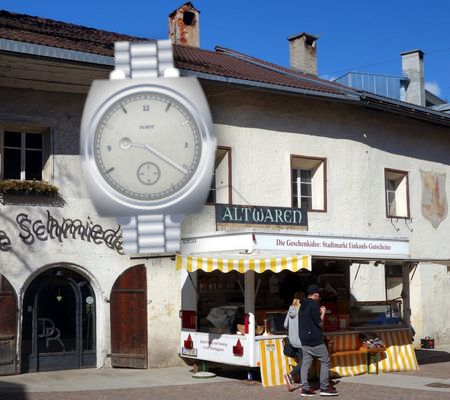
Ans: 9:21
